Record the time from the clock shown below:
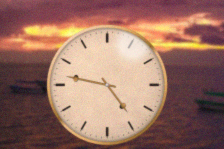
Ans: 4:47
